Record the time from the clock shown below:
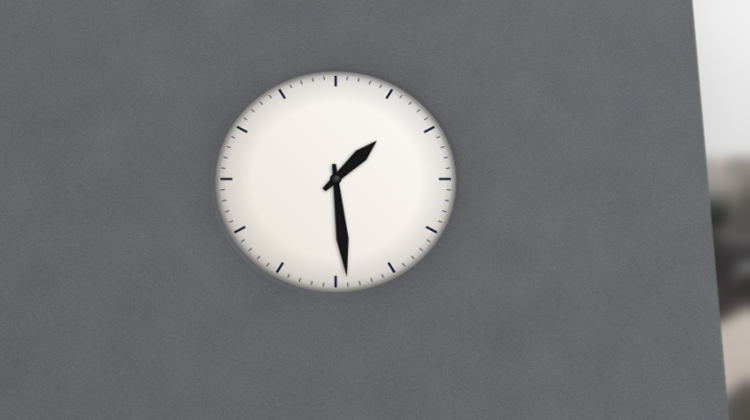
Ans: 1:29
